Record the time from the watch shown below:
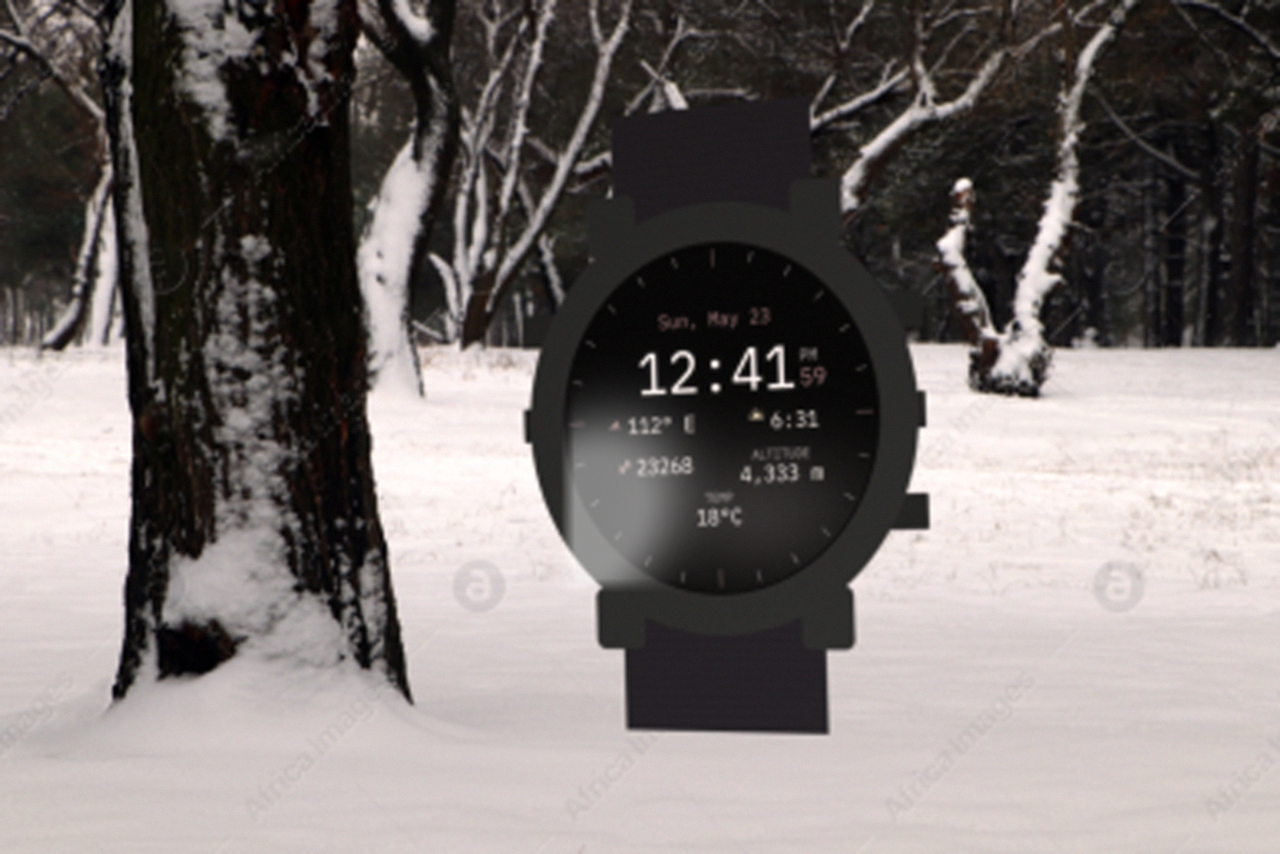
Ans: 12:41
